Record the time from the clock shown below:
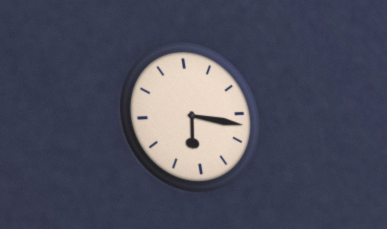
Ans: 6:17
